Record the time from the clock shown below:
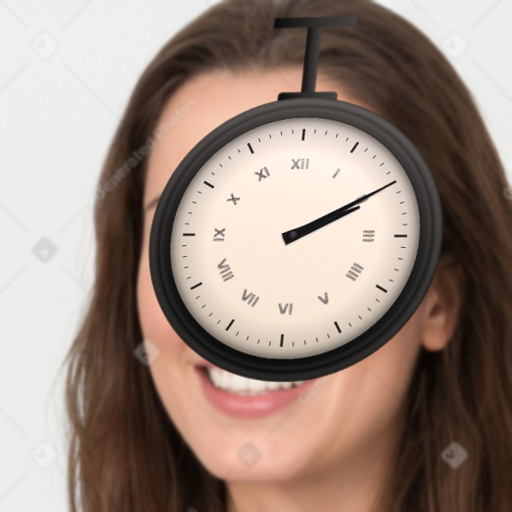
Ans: 2:10
